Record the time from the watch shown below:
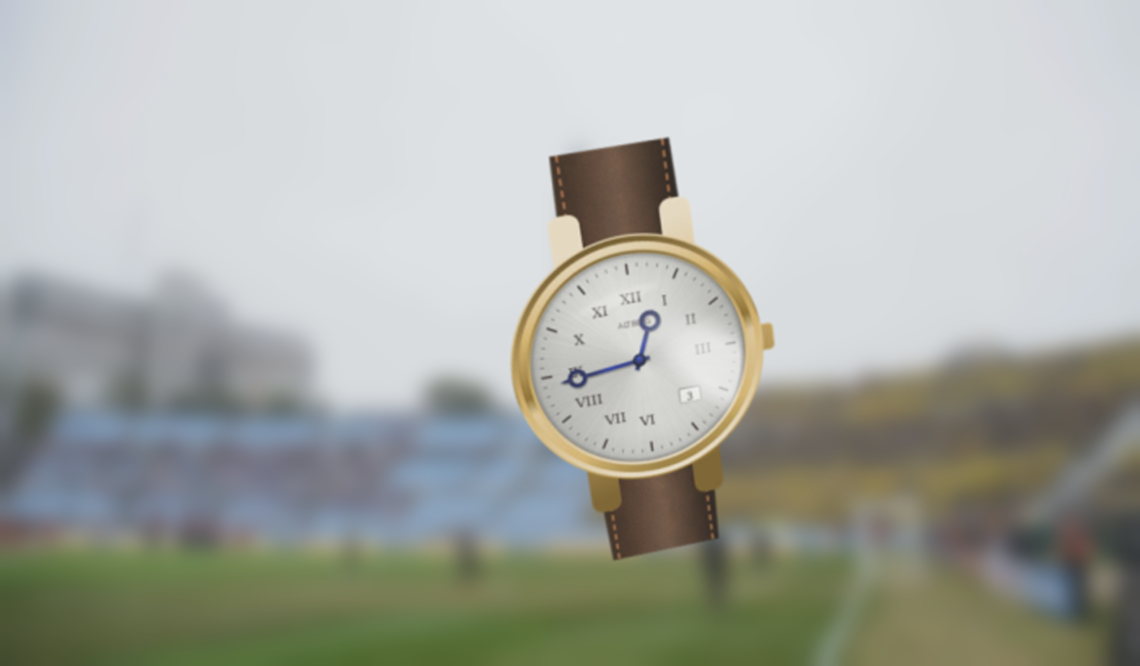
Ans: 12:44
